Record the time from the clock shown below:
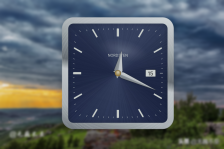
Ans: 12:19
